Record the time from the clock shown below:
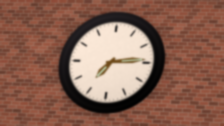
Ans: 7:14
